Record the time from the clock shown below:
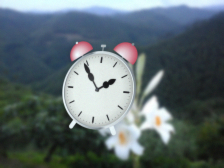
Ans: 1:54
